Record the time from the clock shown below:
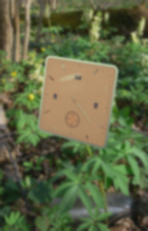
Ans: 4:22
